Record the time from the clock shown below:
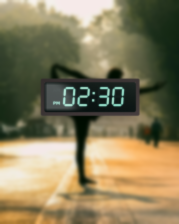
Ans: 2:30
